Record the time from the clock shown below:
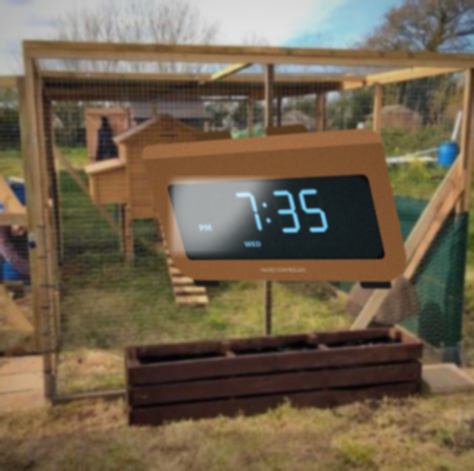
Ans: 7:35
